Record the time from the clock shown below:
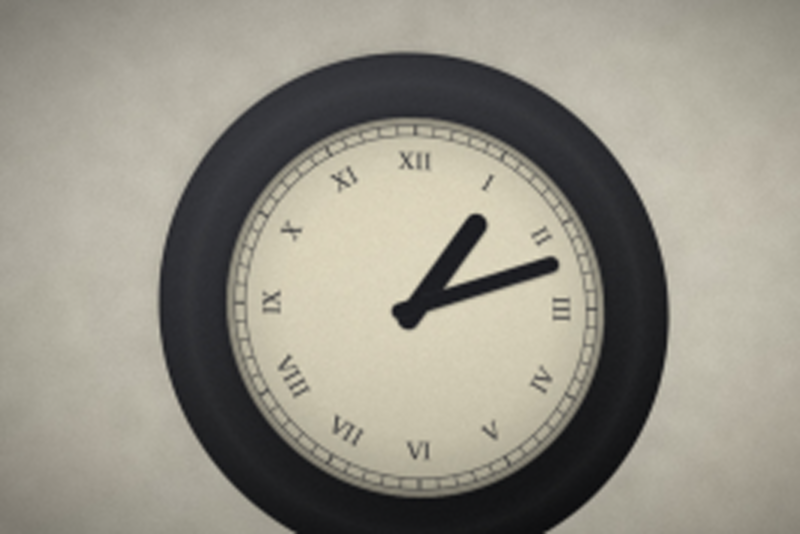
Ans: 1:12
